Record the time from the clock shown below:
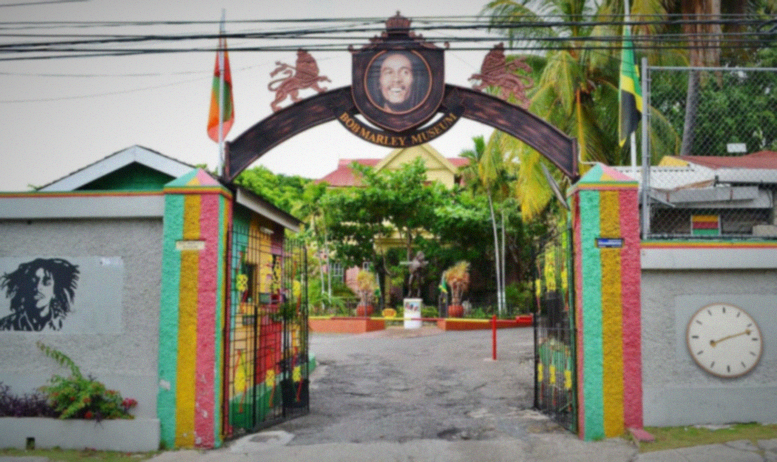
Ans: 8:12
